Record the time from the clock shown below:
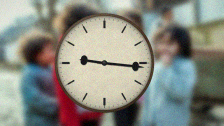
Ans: 9:16
